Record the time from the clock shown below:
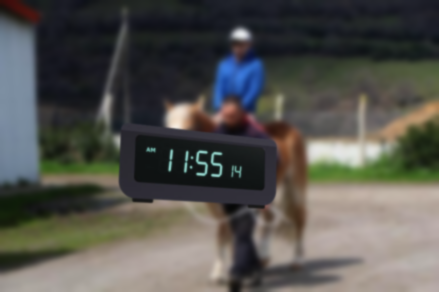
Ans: 11:55:14
